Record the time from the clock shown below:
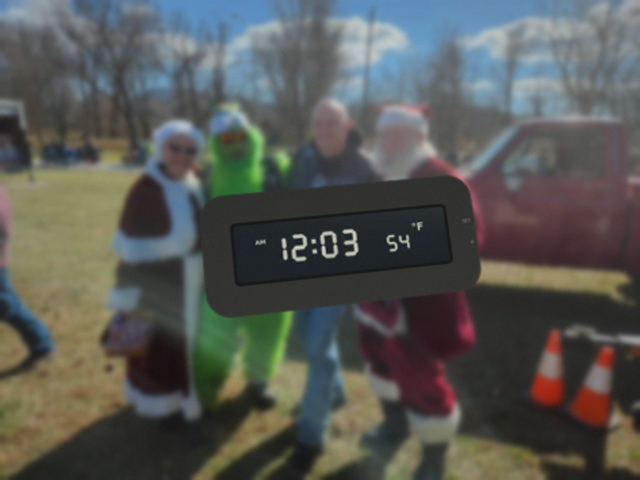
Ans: 12:03
